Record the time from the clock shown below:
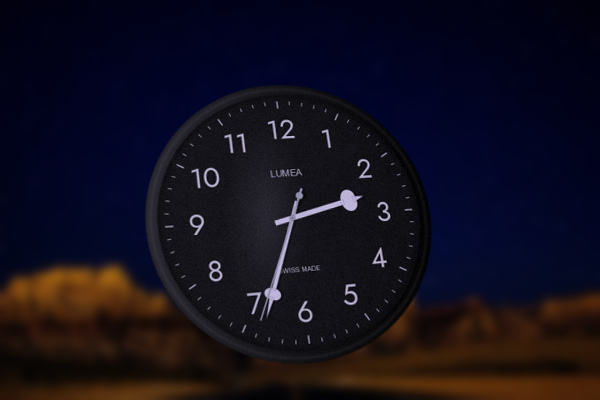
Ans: 2:33:34
